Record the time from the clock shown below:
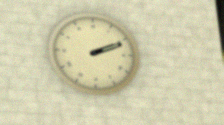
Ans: 2:11
